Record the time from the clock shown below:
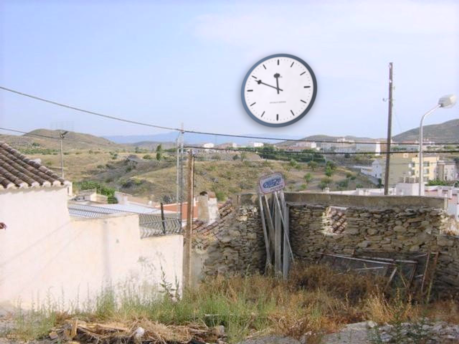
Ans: 11:49
